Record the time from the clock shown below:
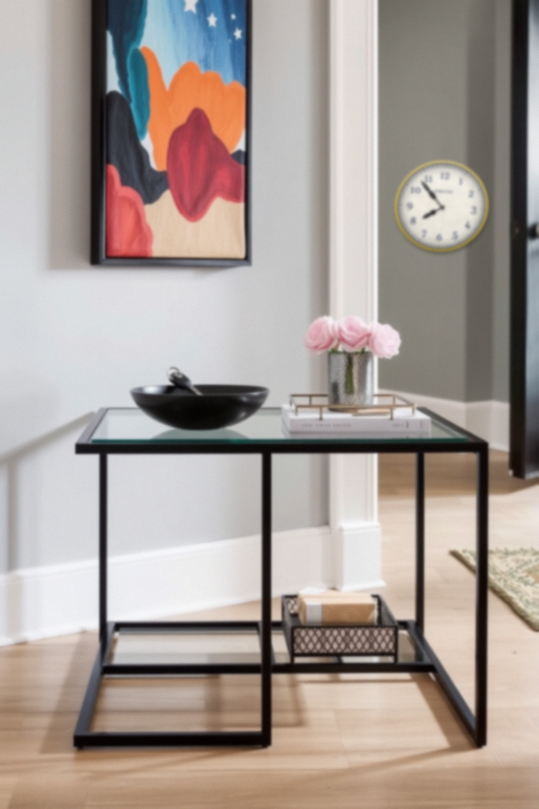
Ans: 7:53
